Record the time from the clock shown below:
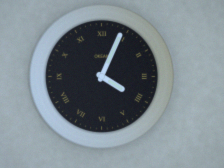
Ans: 4:04
